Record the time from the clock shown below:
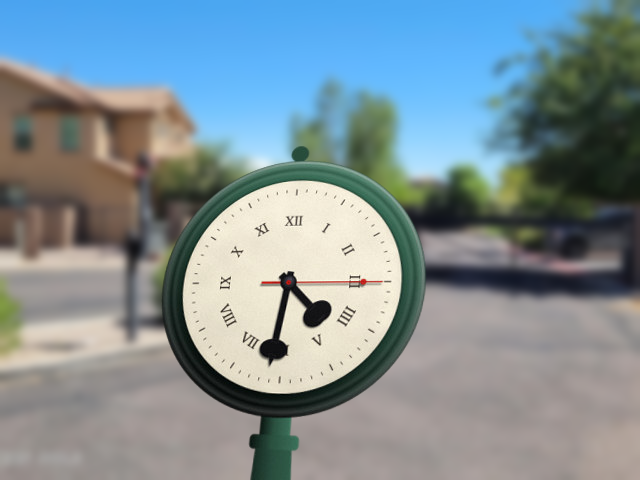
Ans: 4:31:15
